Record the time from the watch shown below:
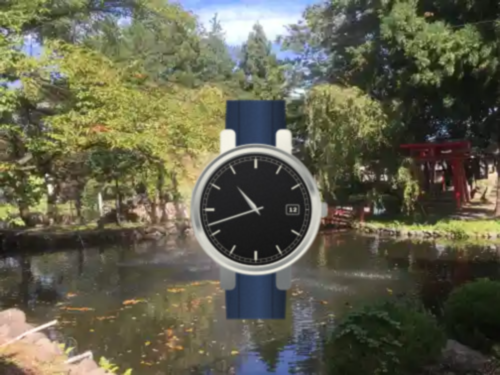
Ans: 10:42
